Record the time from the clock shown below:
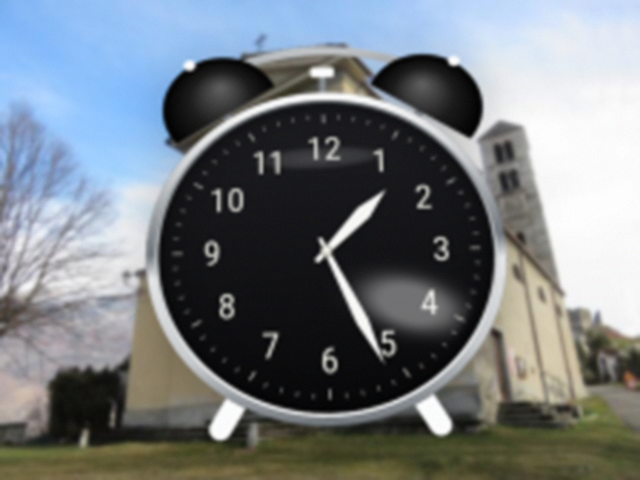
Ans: 1:26
